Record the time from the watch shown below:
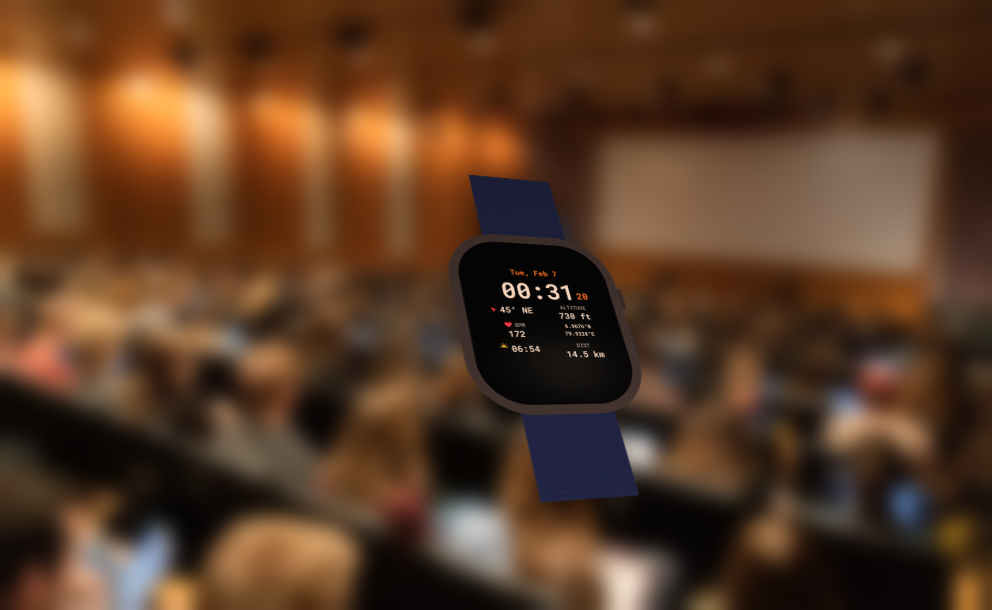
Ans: 0:31:20
